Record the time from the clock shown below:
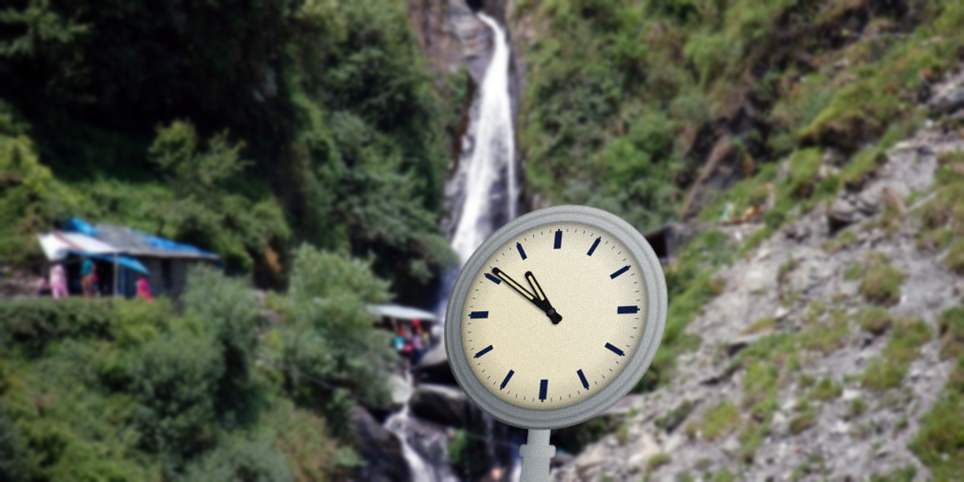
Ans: 10:51
